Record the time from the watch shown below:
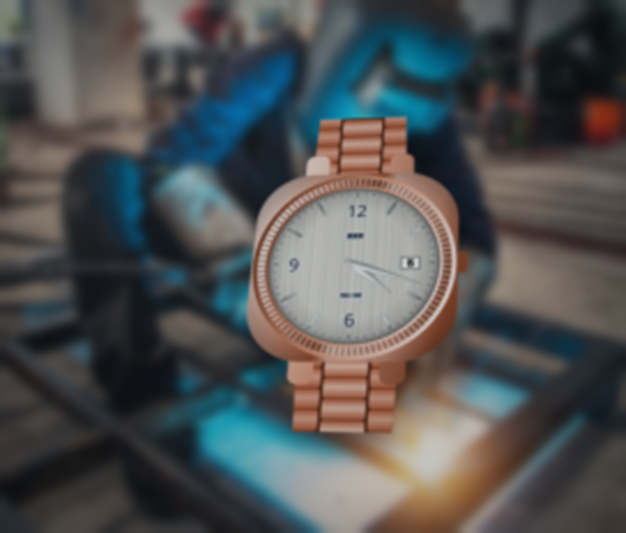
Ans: 4:18
